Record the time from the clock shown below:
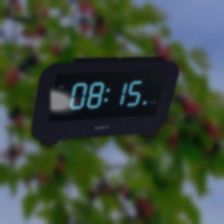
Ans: 8:15
